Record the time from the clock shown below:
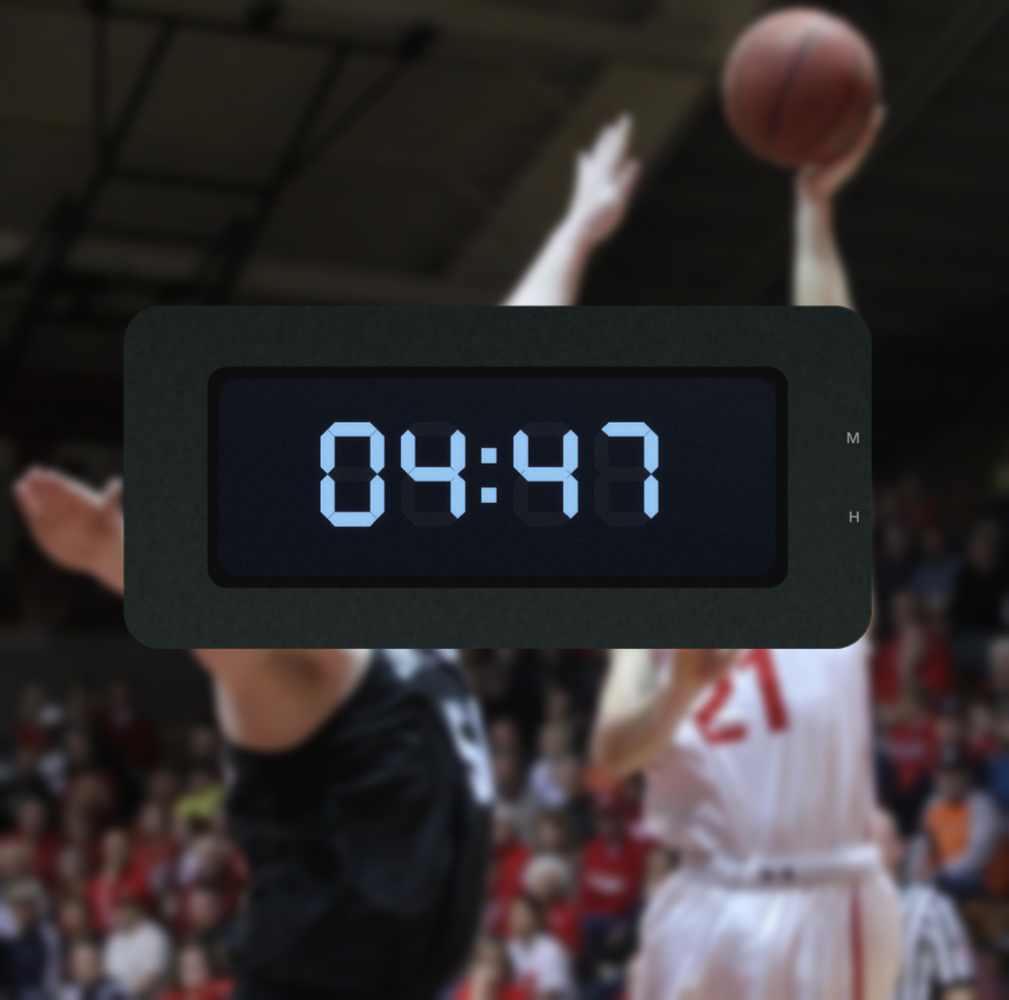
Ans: 4:47
